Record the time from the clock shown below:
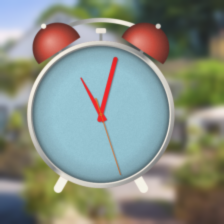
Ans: 11:02:27
